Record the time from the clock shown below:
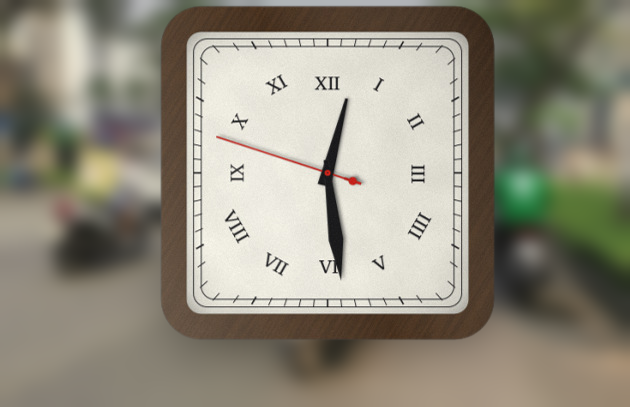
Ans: 12:28:48
